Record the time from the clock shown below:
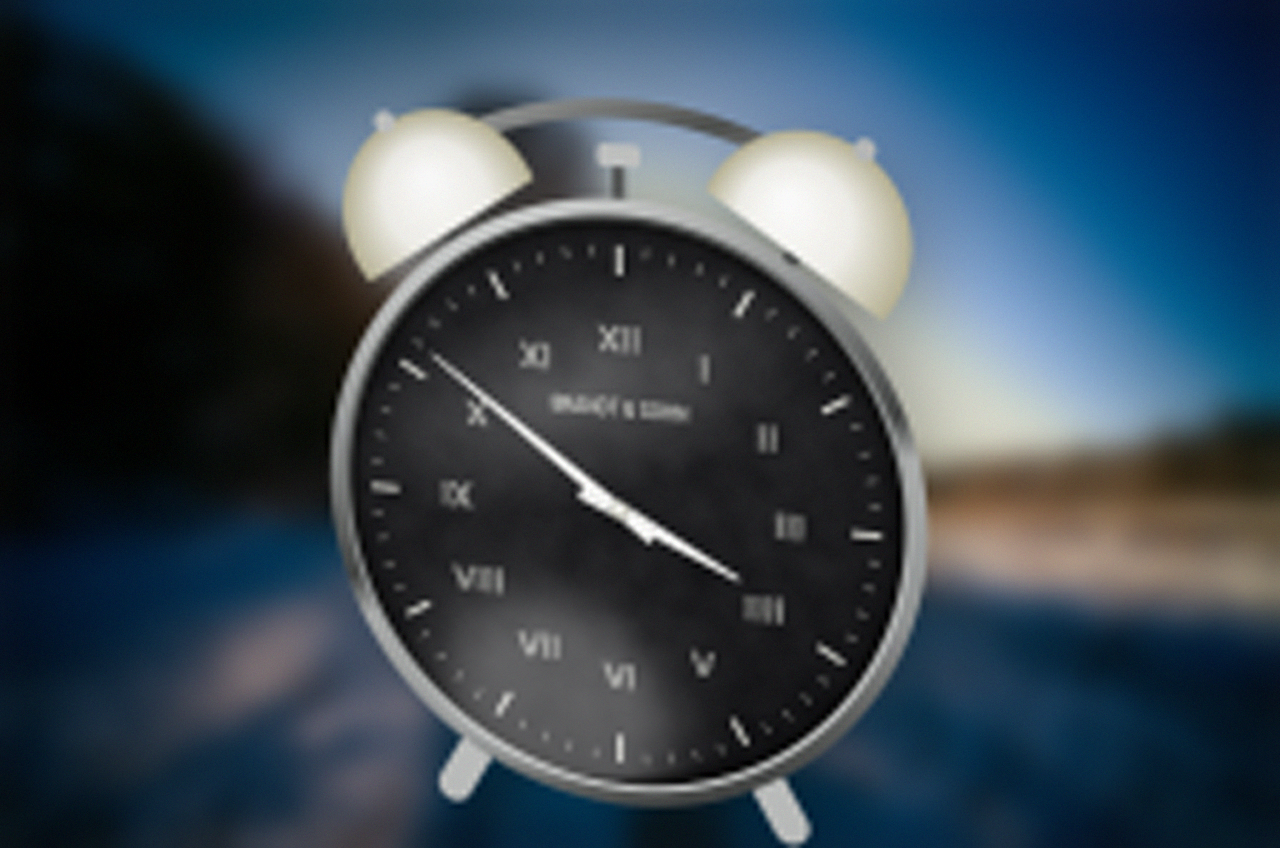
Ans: 3:51
